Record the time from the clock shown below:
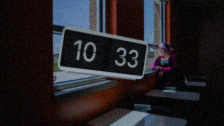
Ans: 10:33
